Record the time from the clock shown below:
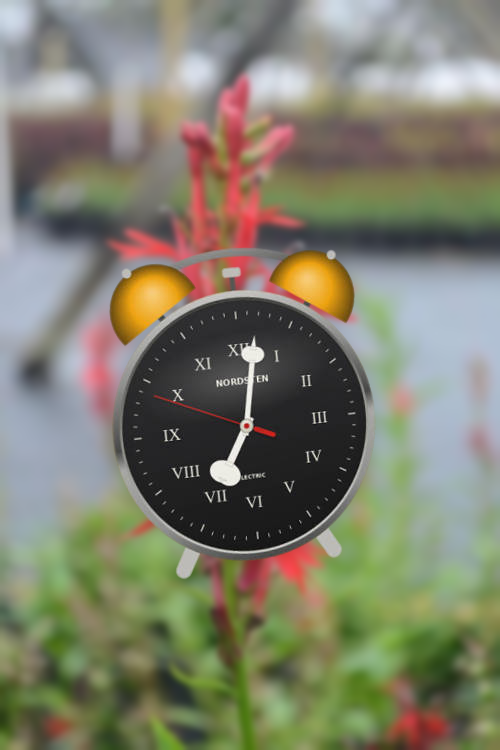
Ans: 7:01:49
